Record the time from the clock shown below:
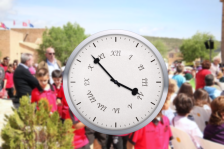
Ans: 3:53
